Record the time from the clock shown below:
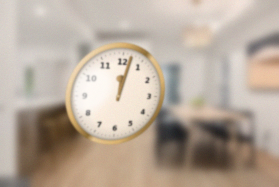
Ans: 12:02
